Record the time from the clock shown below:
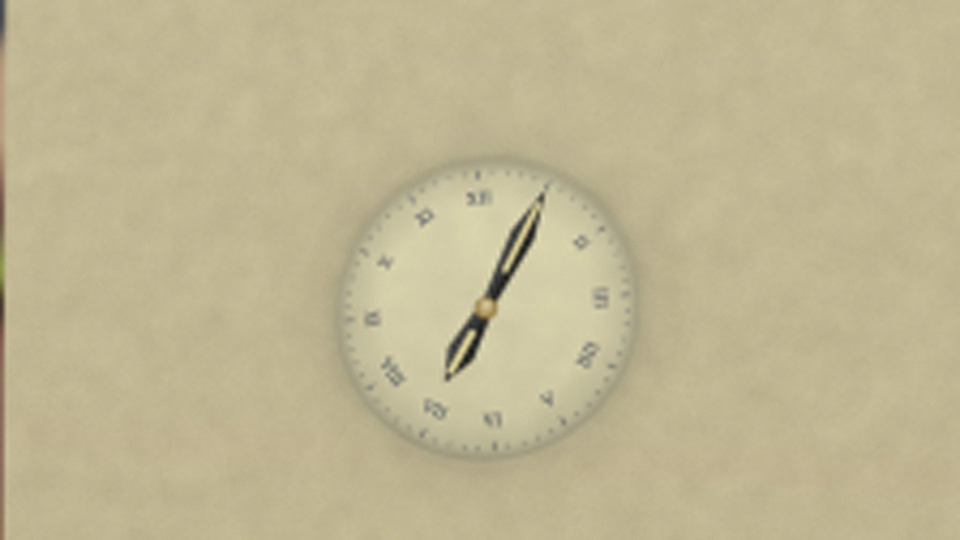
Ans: 7:05
